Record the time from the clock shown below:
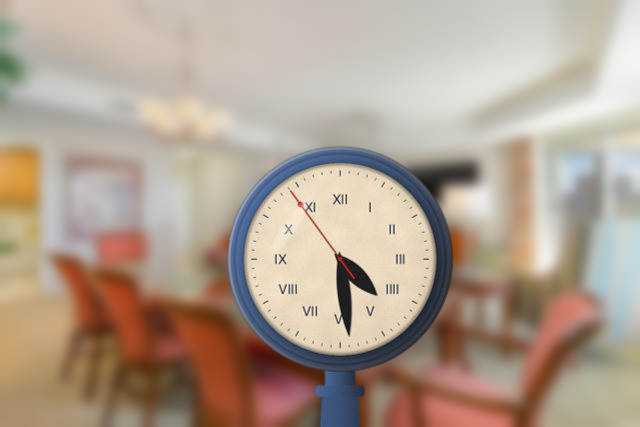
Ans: 4:28:54
